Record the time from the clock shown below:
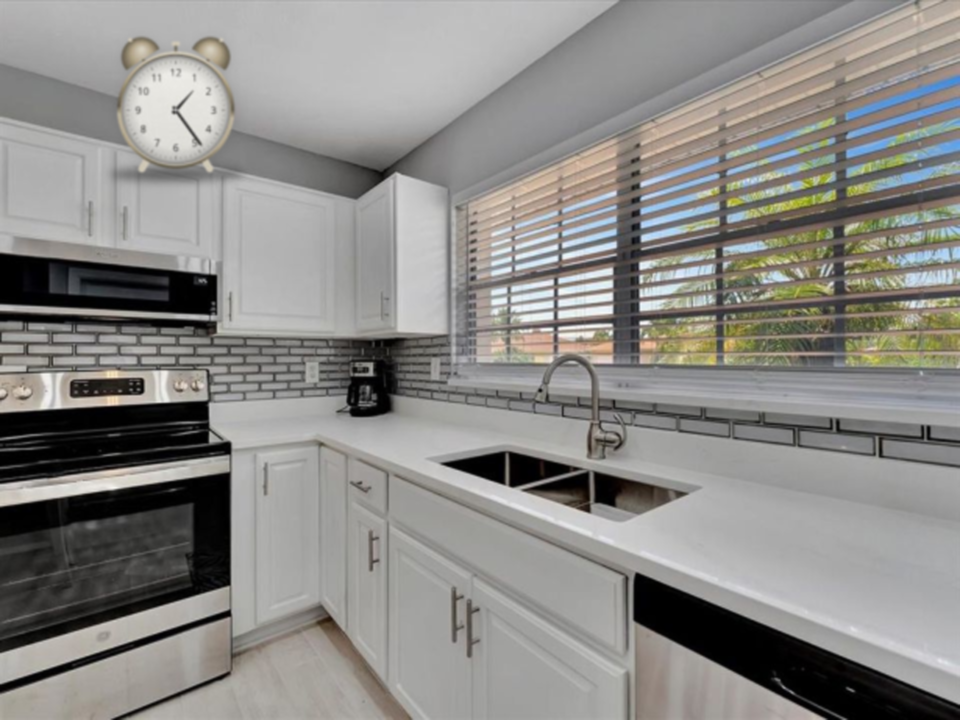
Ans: 1:24
